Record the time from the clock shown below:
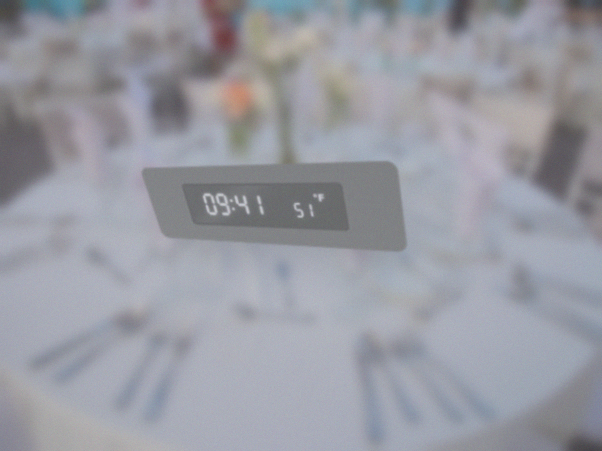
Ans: 9:41
